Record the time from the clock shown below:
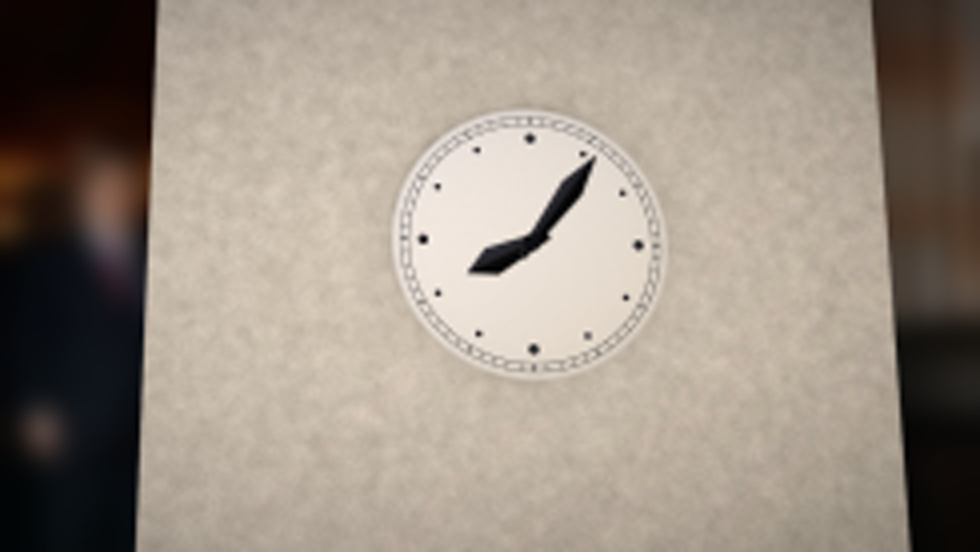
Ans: 8:06
